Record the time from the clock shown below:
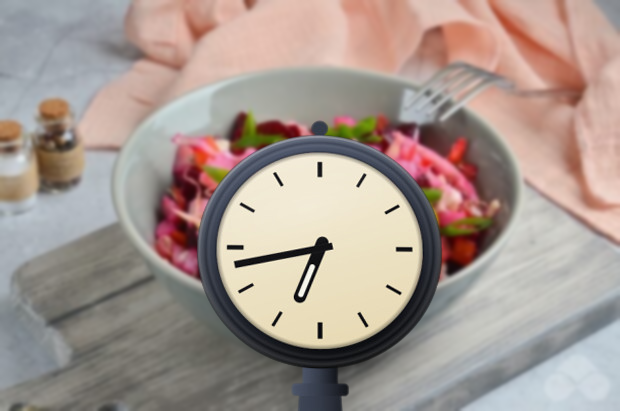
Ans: 6:43
